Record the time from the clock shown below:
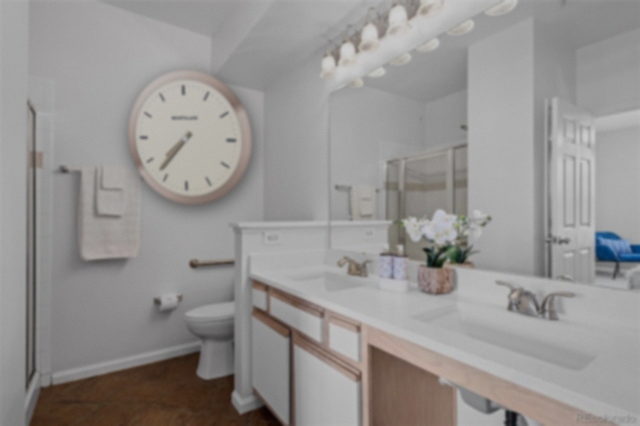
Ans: 7:37
